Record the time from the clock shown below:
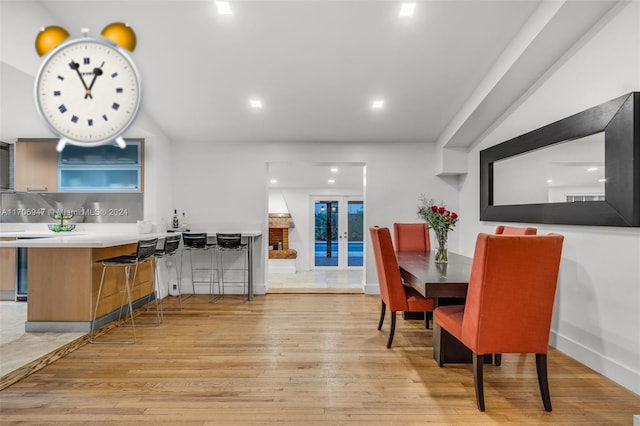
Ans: 12:56
